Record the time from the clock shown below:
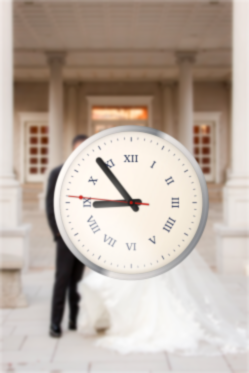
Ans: 8:53:46
